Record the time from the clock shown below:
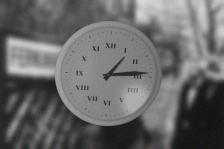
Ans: 1:14
